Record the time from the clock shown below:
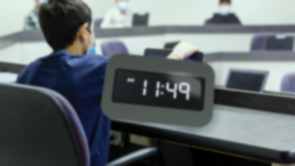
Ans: 11:49
